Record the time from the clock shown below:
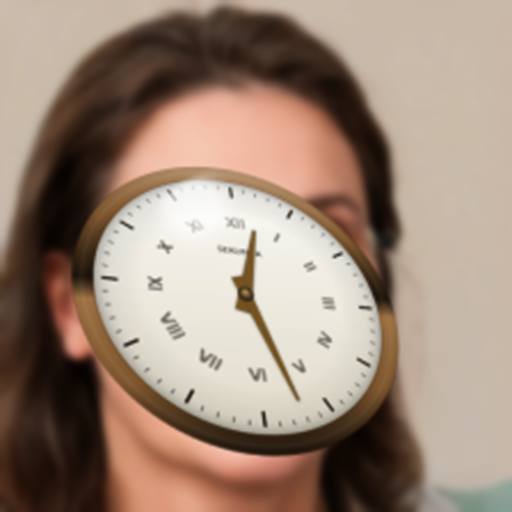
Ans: 12:27
